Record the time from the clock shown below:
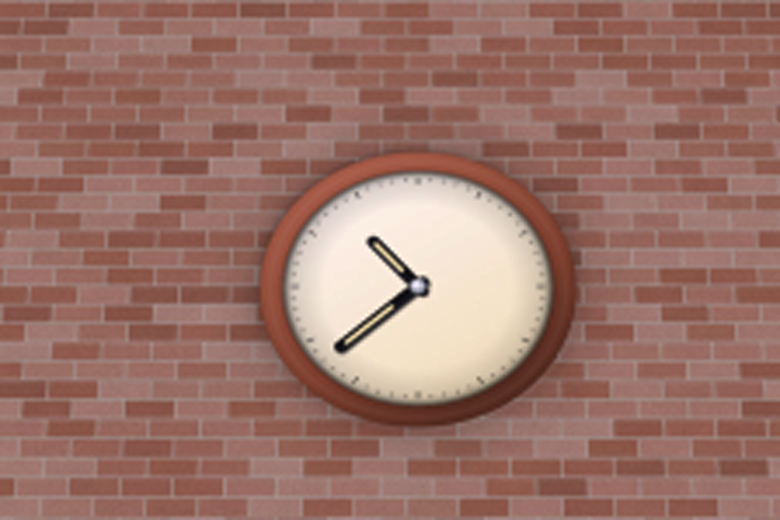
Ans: 10:38
